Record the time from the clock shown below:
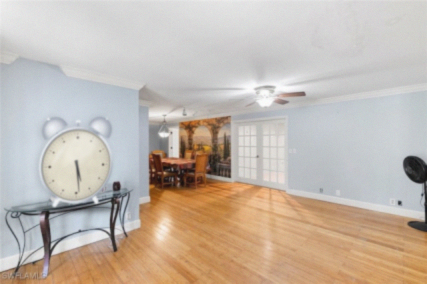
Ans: 5:29
